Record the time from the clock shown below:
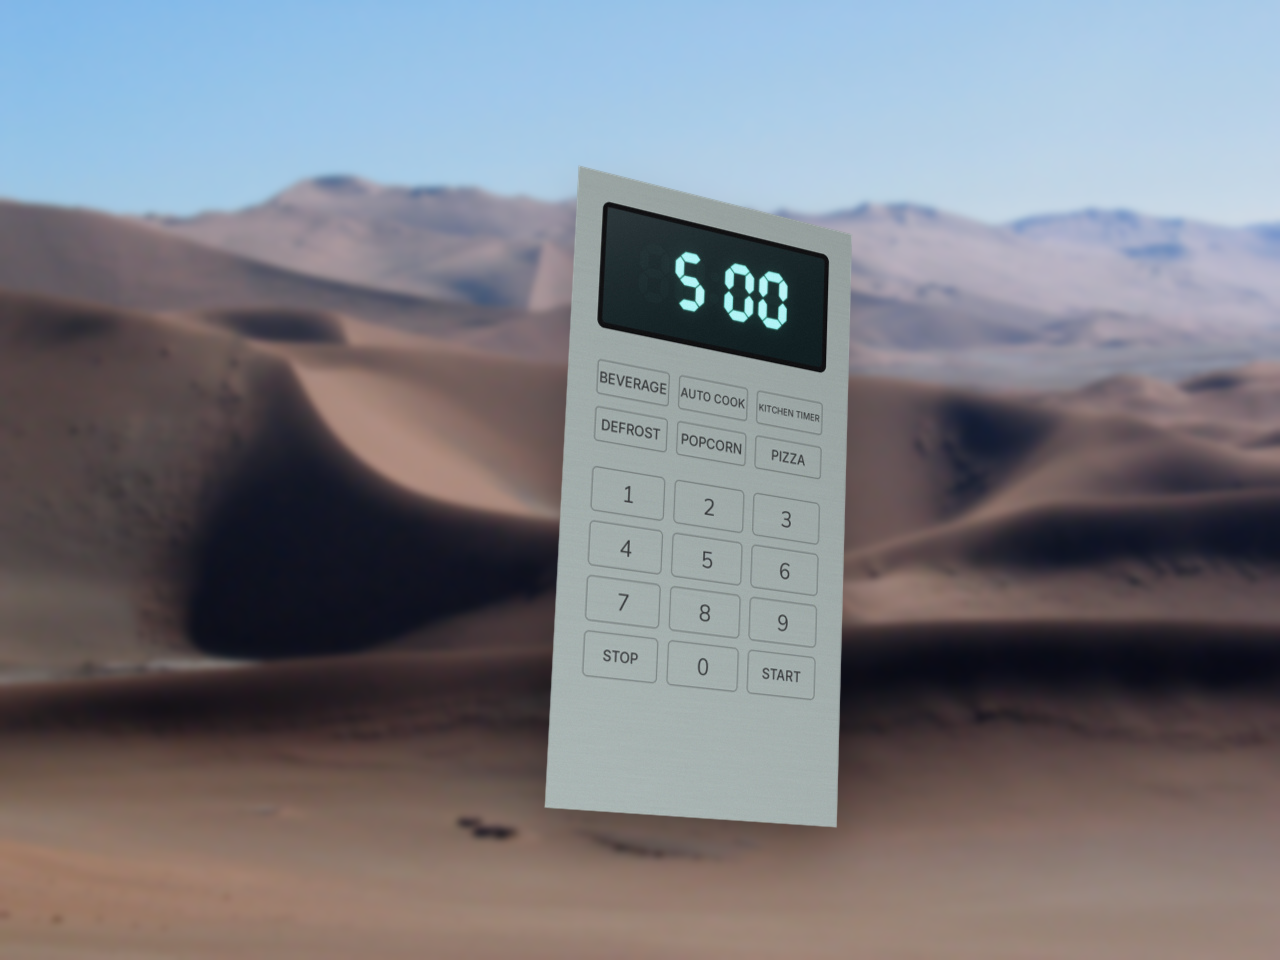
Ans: 5:00
